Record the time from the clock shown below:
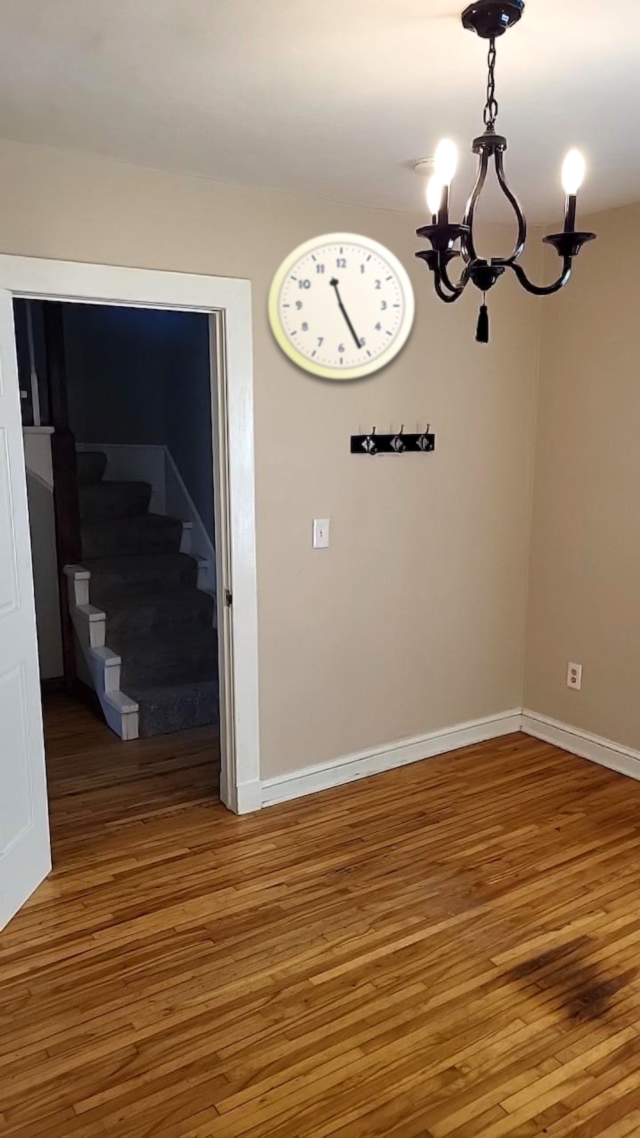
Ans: 11:26
